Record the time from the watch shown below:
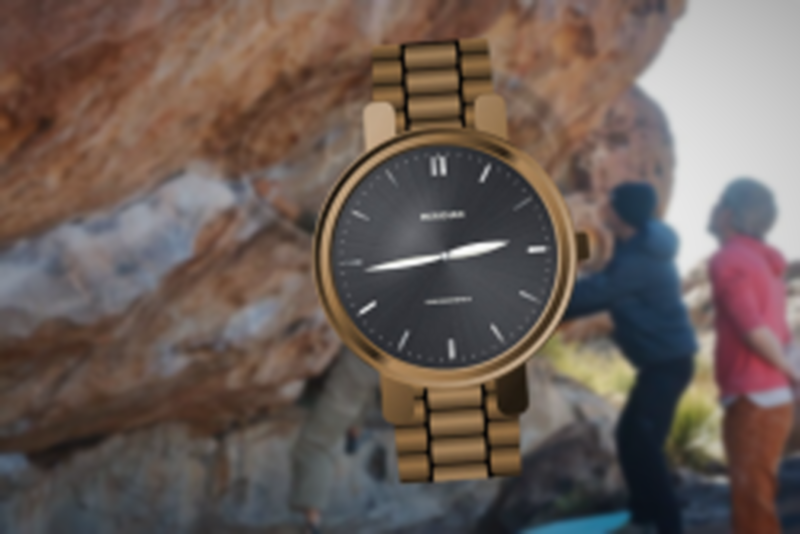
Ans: 2:44
